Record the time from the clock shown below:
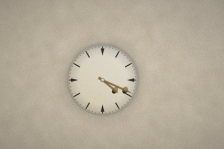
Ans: 4:19
